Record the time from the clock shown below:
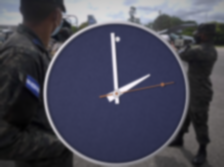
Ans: 1:59:13
